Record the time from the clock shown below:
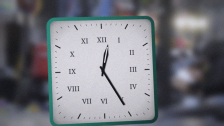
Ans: 12:25
